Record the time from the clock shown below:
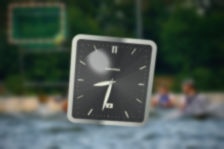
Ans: 8:32
